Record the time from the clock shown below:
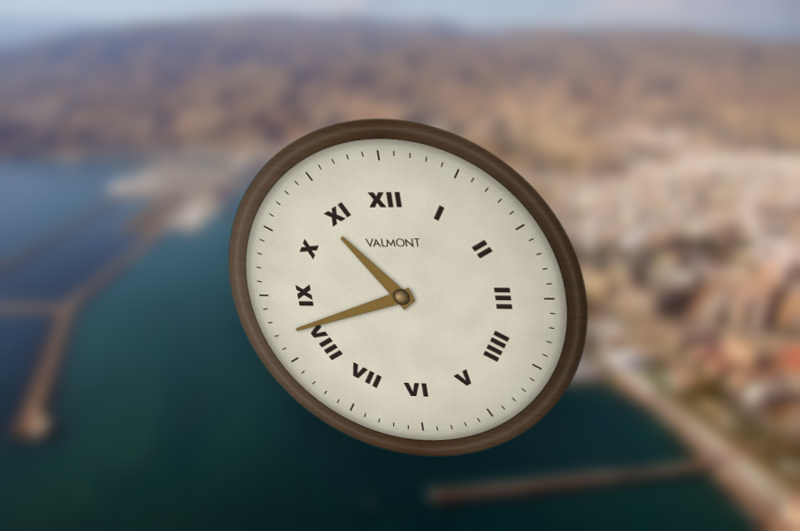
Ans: 10:42
